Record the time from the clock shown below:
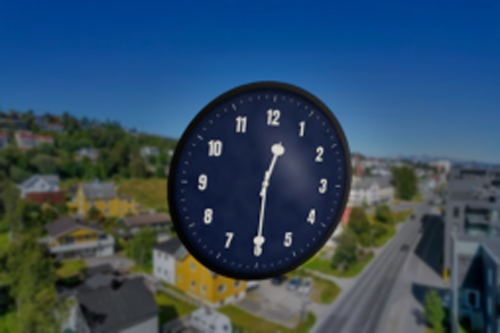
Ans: 12:30
